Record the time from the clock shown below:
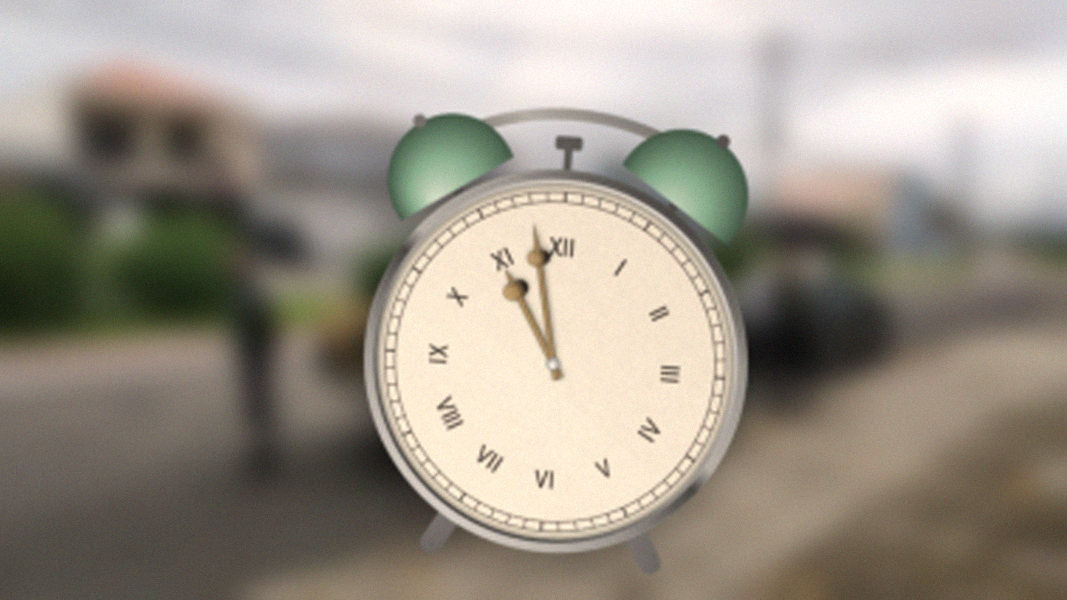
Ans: 10:58
